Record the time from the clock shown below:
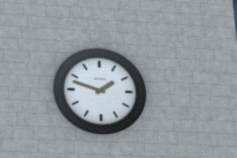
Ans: 1:48
